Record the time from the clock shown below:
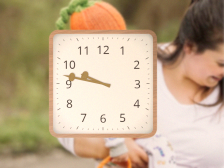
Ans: 9:47
